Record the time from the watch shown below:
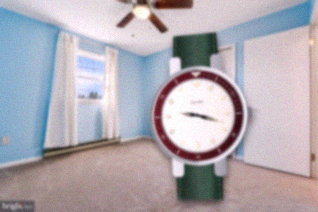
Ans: 9:18
